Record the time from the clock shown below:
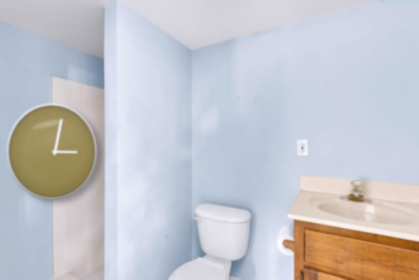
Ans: 3:02
